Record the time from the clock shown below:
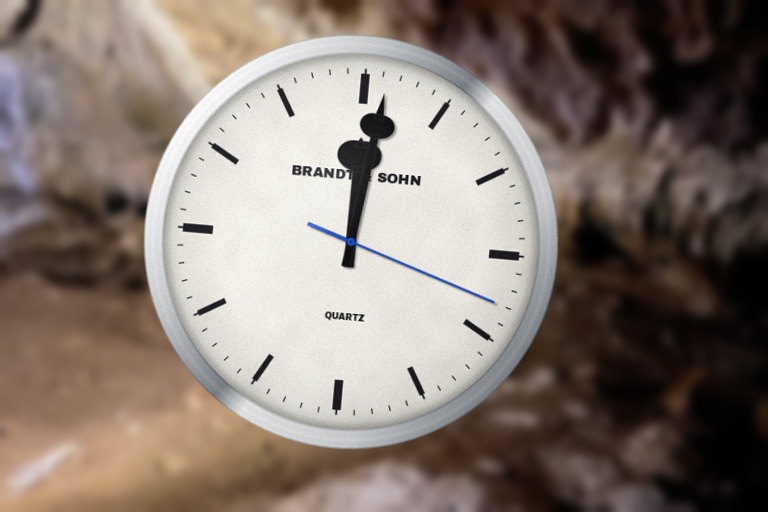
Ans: 12:01:18
